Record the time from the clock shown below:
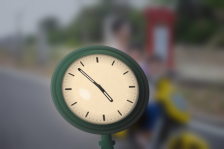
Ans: 4:53
